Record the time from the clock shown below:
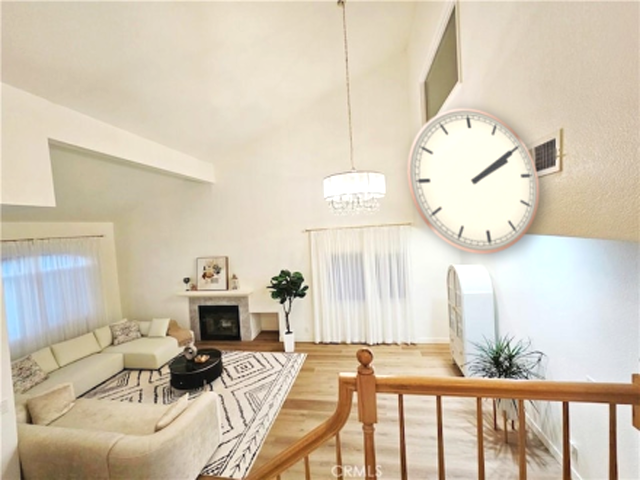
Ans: 2:10
